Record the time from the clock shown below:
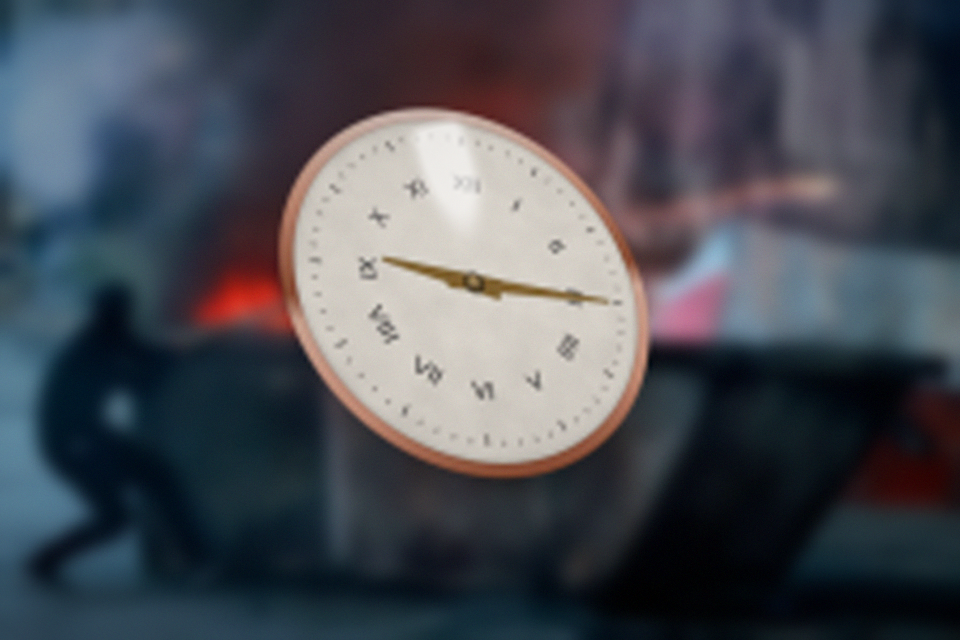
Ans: 9:15
